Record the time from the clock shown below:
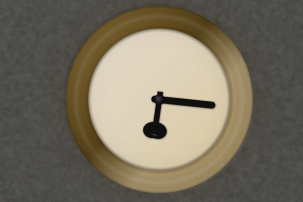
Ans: 6:16
